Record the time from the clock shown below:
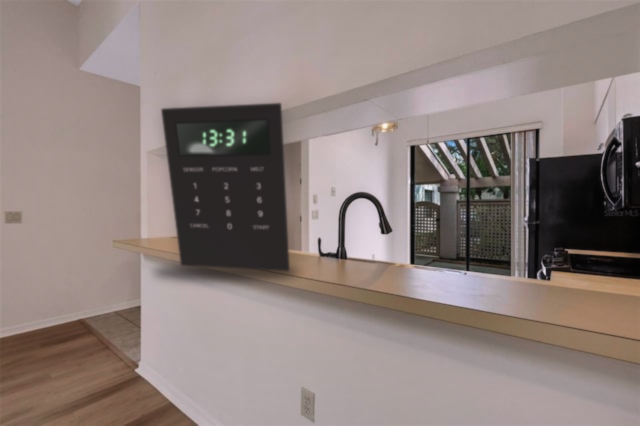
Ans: 13:31
